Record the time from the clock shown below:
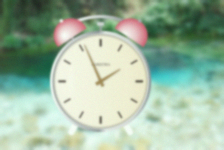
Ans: 1:56
